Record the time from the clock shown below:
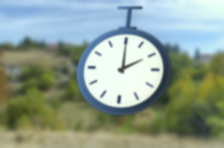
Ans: 2:00
